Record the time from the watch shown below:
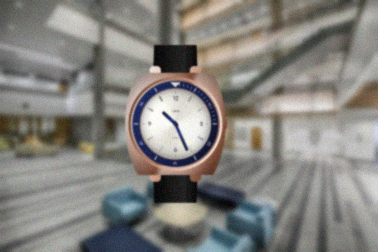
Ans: 10:26
